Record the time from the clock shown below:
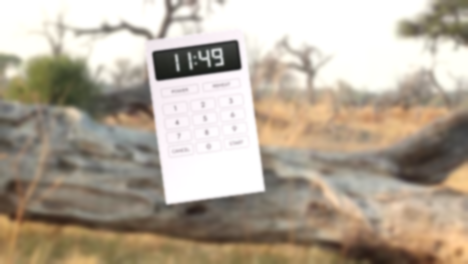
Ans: 11:49
